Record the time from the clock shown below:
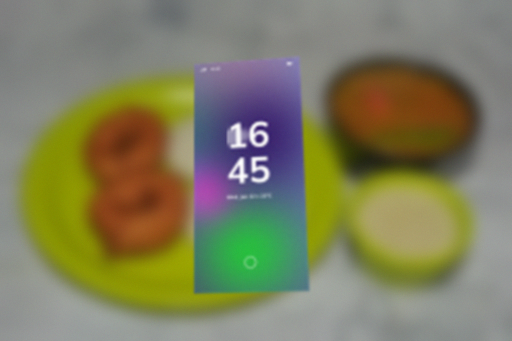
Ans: 16:45
